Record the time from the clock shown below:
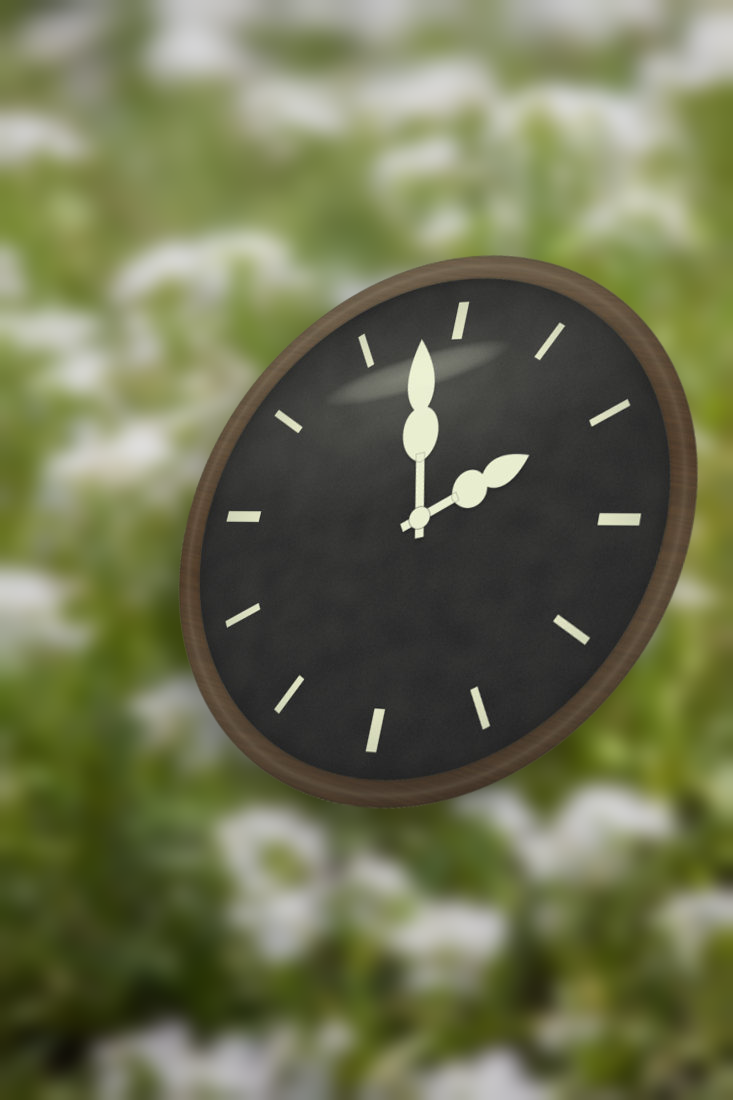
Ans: 1:58
